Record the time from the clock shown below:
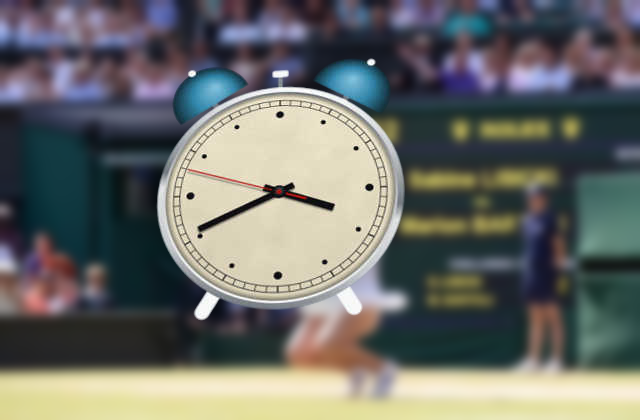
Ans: 3:40:48
